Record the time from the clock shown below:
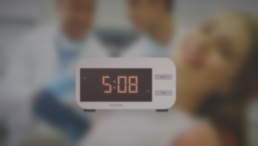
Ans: 5:08
